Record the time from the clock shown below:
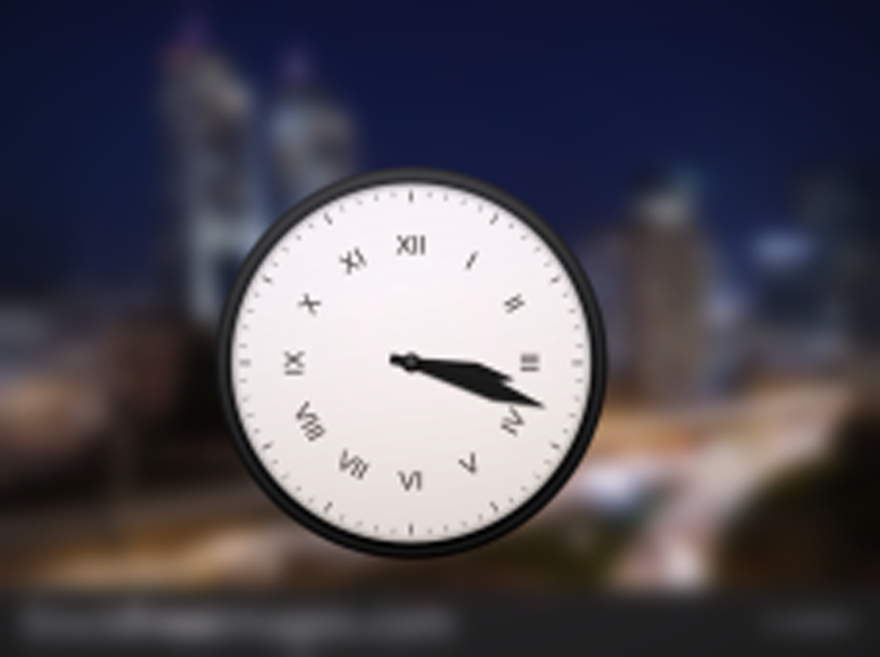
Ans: 3:18
